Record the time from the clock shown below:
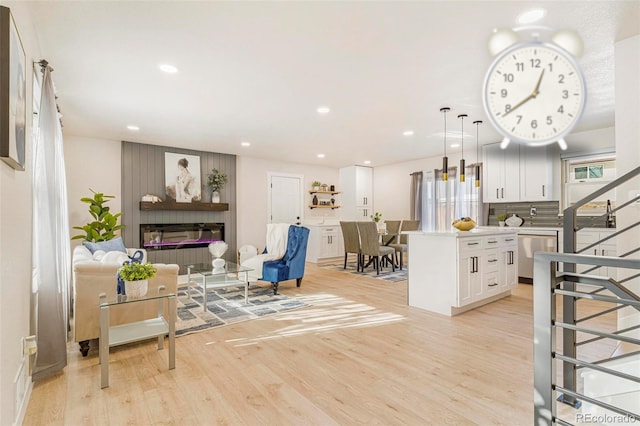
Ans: 12:39
